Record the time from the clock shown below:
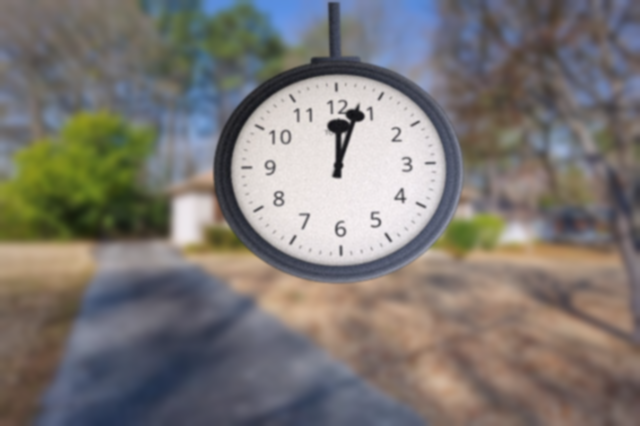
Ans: 12:03
